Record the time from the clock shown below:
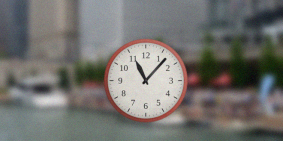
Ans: 11:07
